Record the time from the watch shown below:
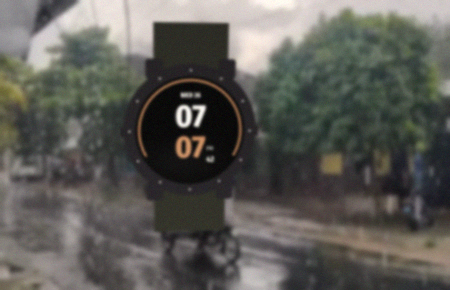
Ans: 7:07
